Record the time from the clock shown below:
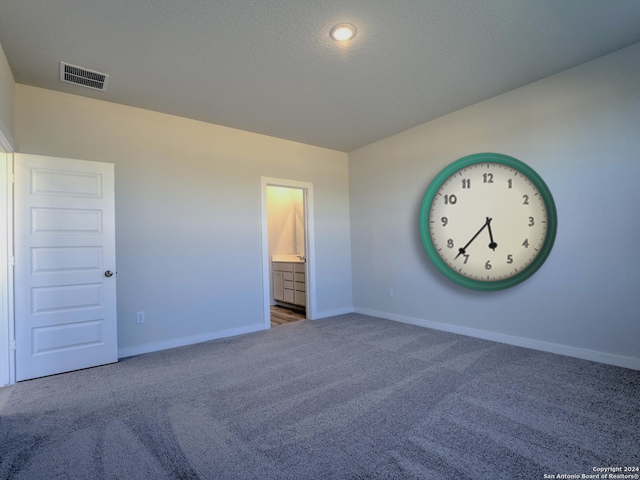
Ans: 5:37
